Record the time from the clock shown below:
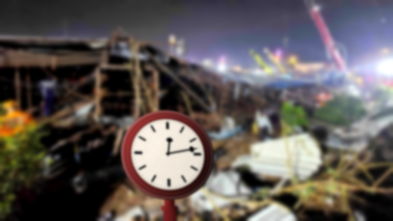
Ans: 12:13
